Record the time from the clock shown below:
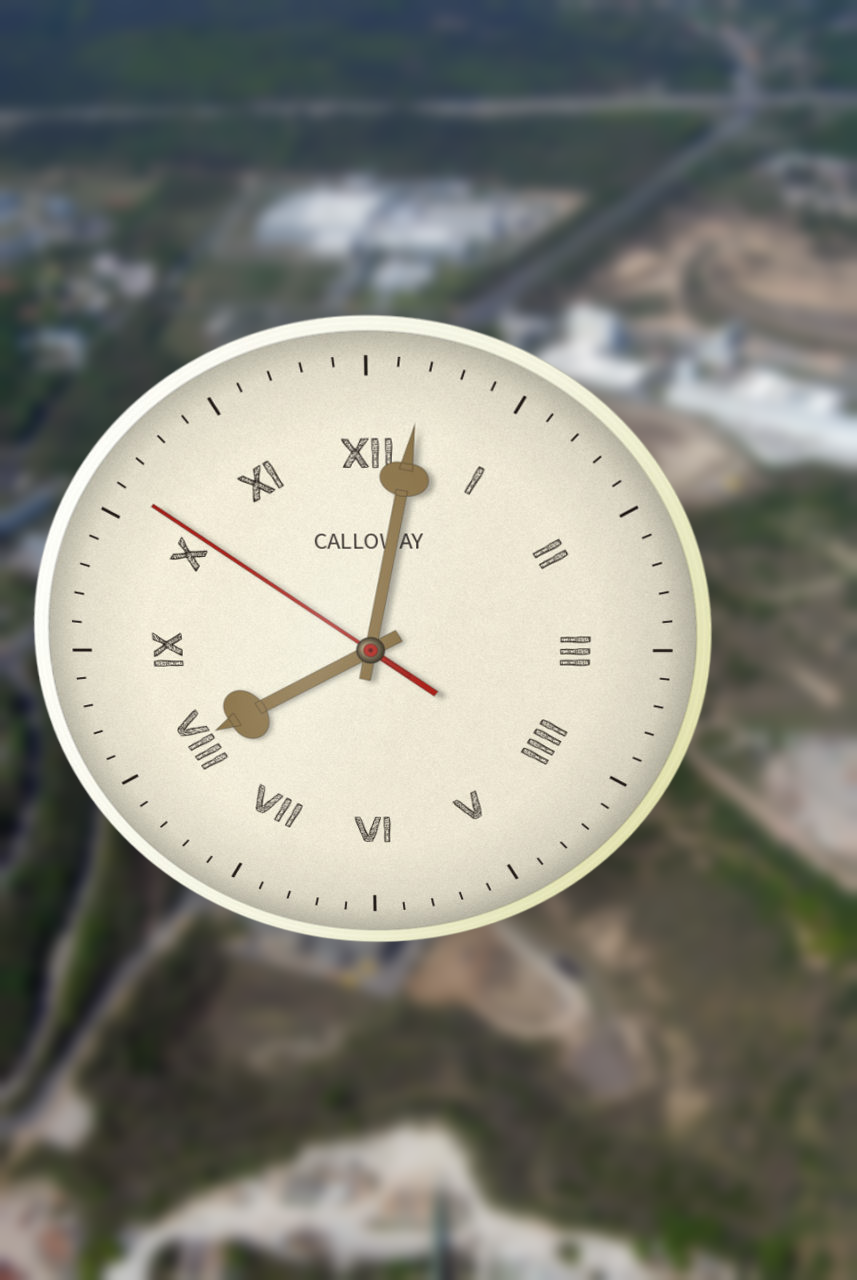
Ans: 8:01:51
